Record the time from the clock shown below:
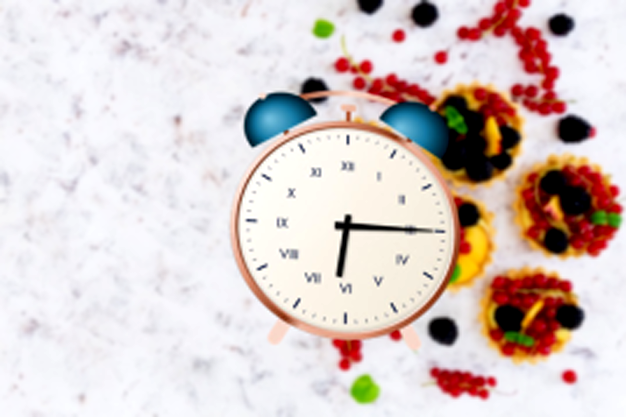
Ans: 6:15
